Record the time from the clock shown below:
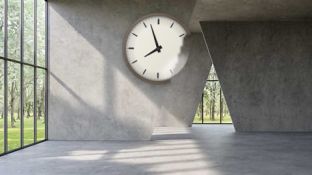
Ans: 7:57
